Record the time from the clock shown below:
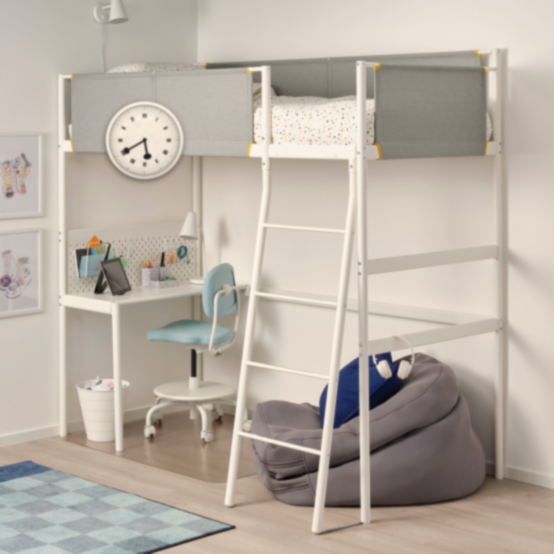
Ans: 5:40
